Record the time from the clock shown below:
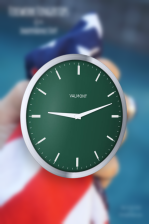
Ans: 9:12
